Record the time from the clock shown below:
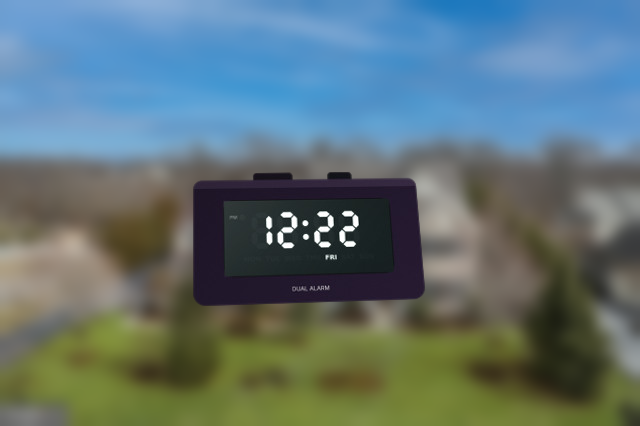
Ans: 12:22
